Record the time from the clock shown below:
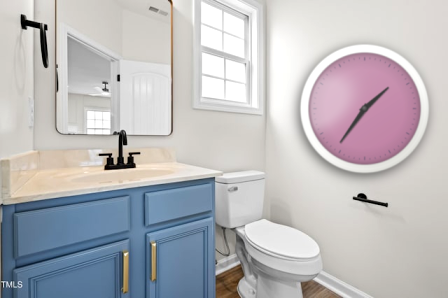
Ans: 1:36
